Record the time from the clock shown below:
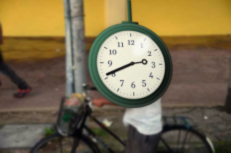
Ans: 2:41
